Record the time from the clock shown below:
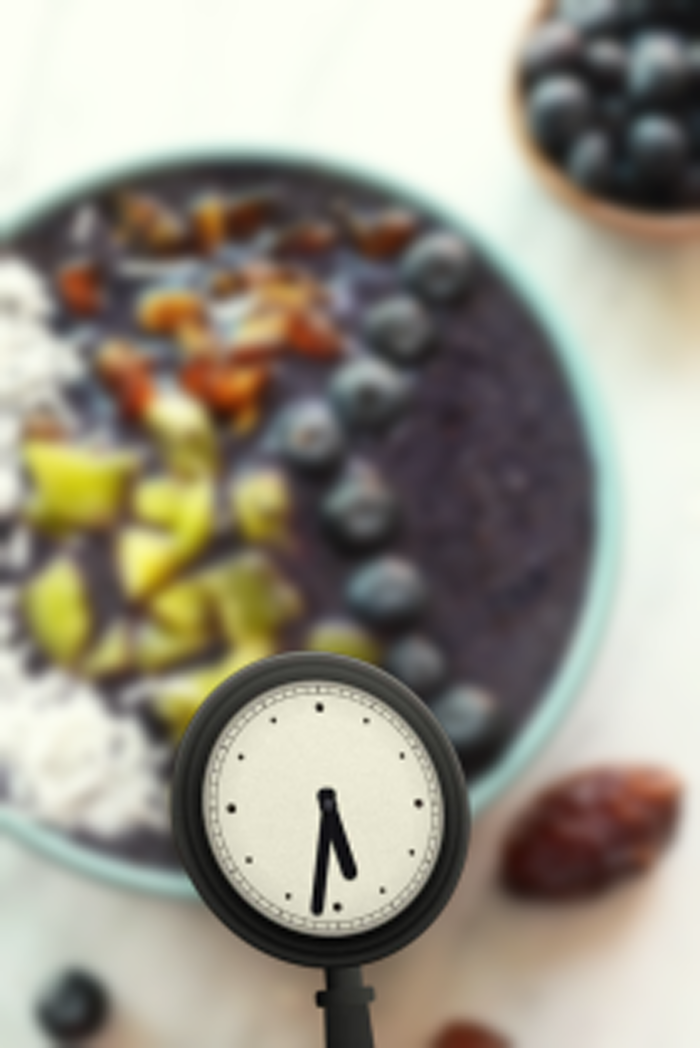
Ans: 5:32
